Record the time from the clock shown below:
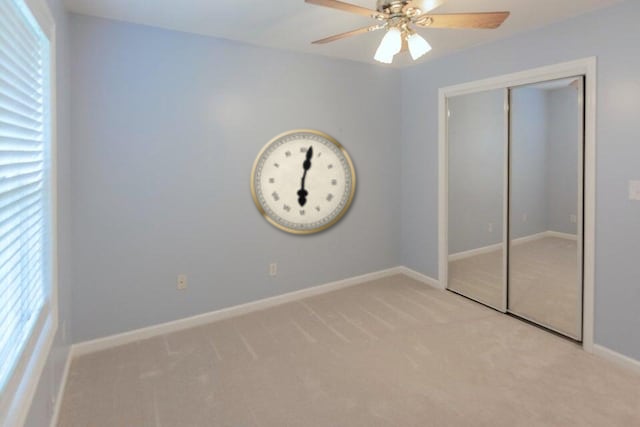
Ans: 6:02
